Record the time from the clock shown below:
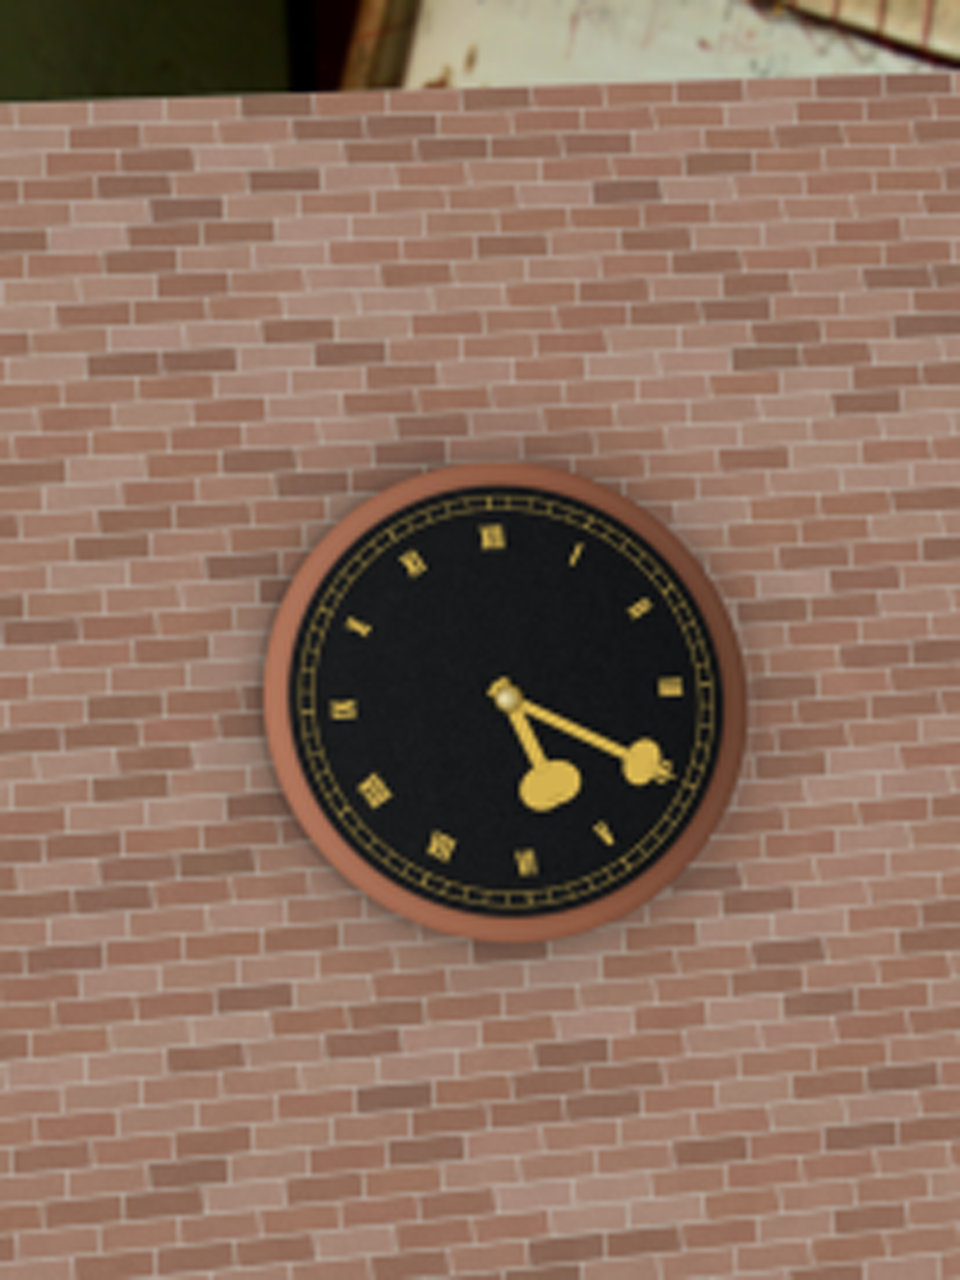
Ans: 5:20
